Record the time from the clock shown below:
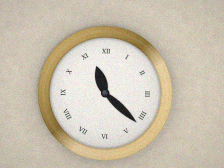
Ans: 11:22
